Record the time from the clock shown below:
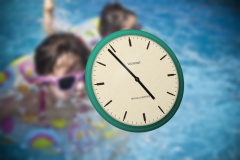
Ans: 4:54
